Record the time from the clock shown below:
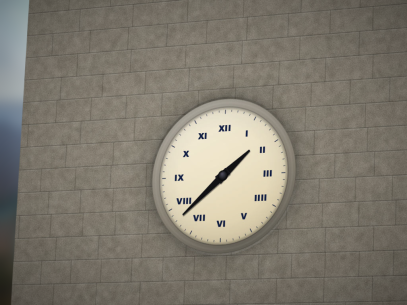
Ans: 1:38
